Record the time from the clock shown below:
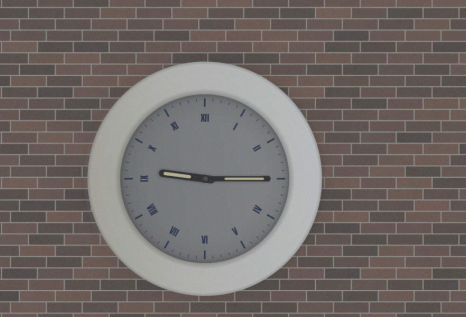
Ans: 9:15
